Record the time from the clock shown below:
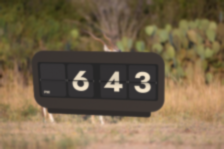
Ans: 6:43
